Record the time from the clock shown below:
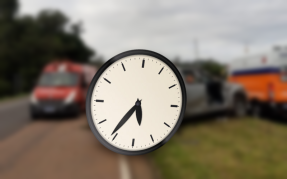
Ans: 5:36
